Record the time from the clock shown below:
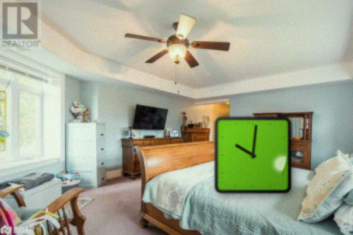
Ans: 10:01
